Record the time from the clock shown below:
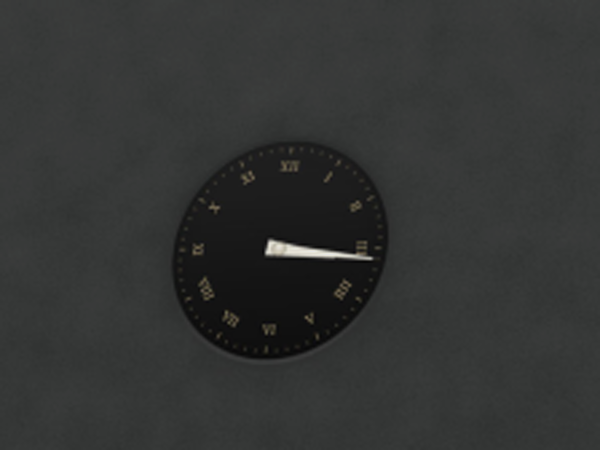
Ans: 3:16
